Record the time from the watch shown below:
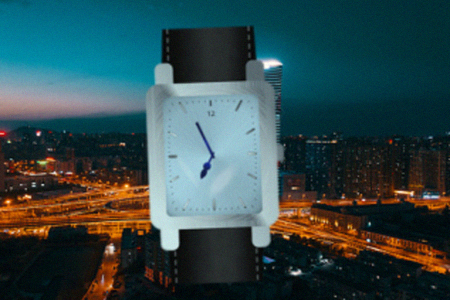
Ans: 6:56
